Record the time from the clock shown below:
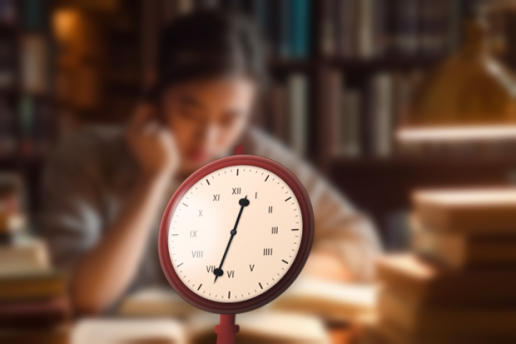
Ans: 12:33
